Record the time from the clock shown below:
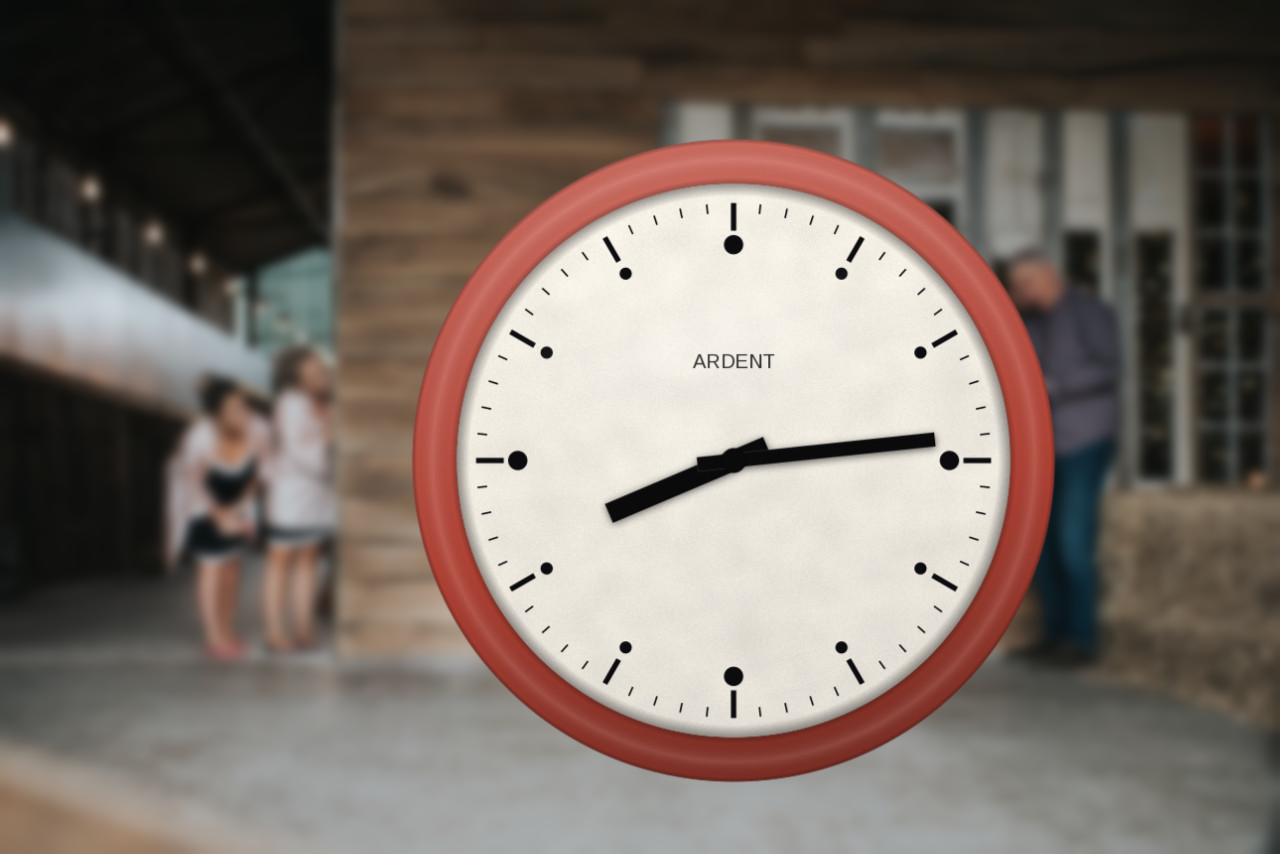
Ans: 8:14
